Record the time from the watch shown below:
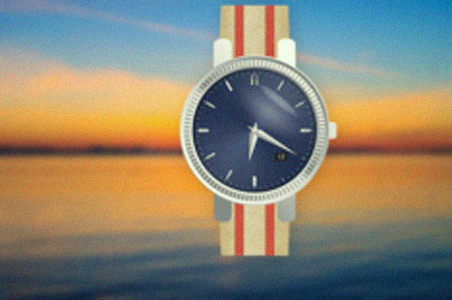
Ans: 6:20
